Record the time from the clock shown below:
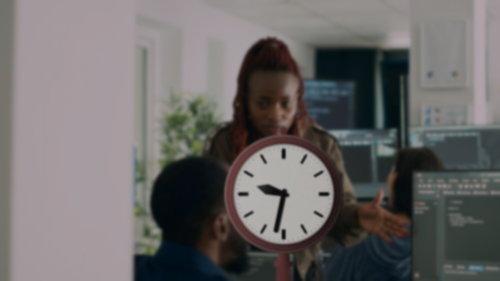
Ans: 9:32
